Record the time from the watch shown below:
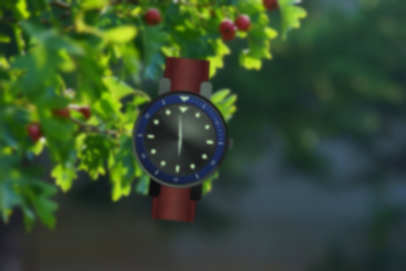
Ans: 5:59
